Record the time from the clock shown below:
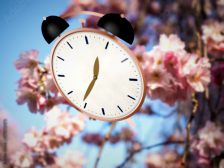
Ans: 12:36
